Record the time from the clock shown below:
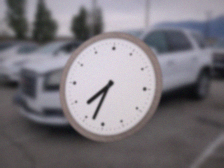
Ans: 7:33
